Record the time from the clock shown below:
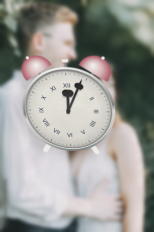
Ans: 12:04
